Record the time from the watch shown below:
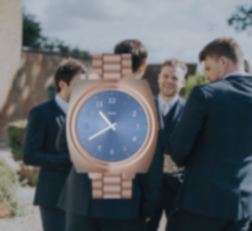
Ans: 10:40
